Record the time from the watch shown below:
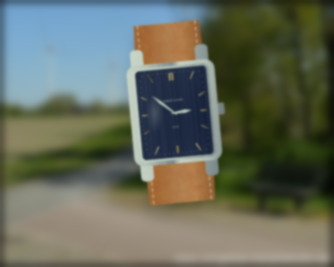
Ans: 2:52
